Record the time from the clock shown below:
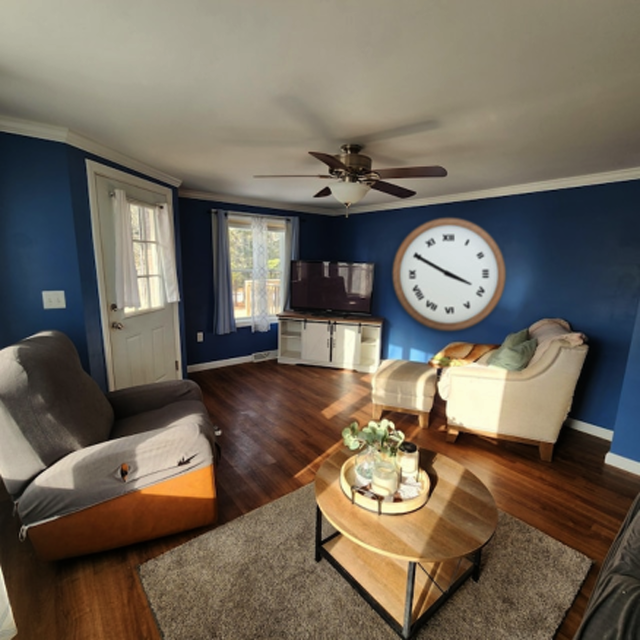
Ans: 3:50
